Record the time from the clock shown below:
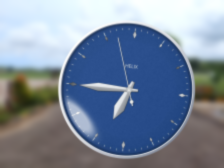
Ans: 6:44:57
